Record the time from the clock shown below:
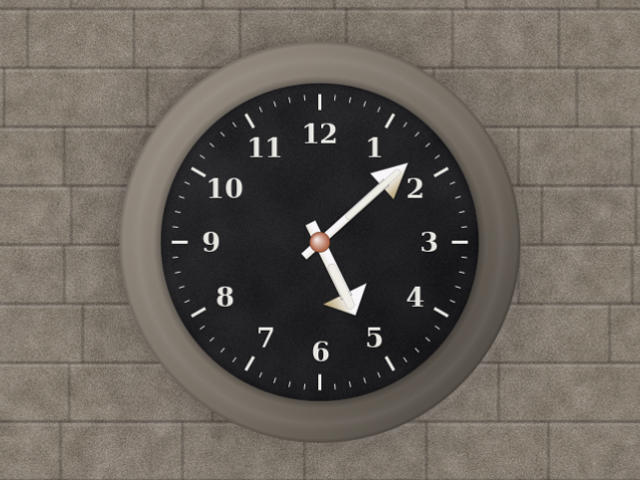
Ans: 5:08
